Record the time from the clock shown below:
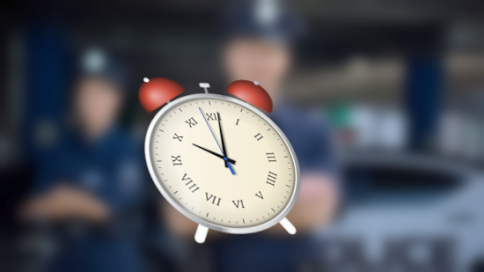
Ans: 10:00:58
